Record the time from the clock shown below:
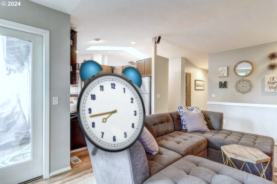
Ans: 7:43
